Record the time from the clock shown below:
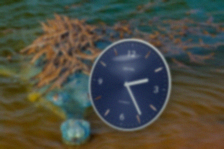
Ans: 2:24
